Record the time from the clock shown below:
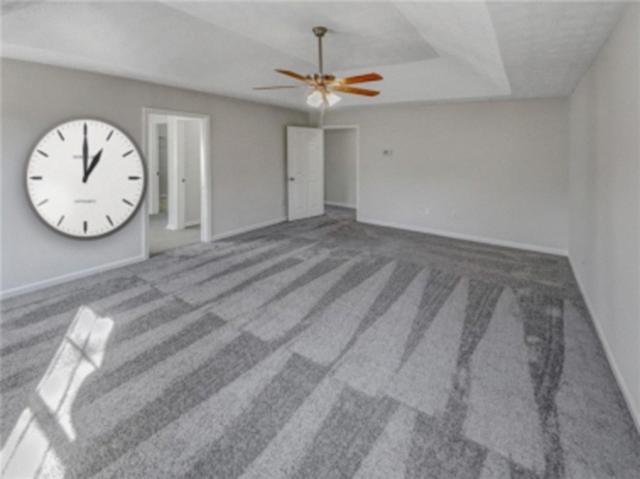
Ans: 1:00
